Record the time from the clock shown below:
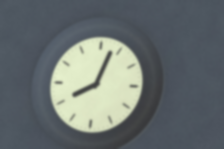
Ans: 8:03
